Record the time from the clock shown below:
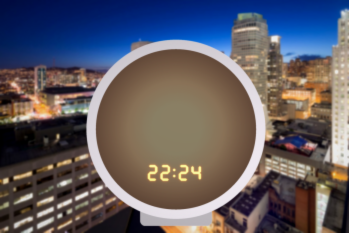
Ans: 22:24
